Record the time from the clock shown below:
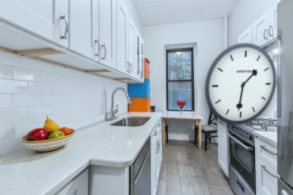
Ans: 1:31
